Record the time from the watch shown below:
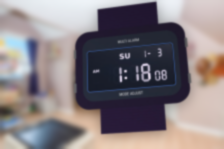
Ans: 1:18:08
